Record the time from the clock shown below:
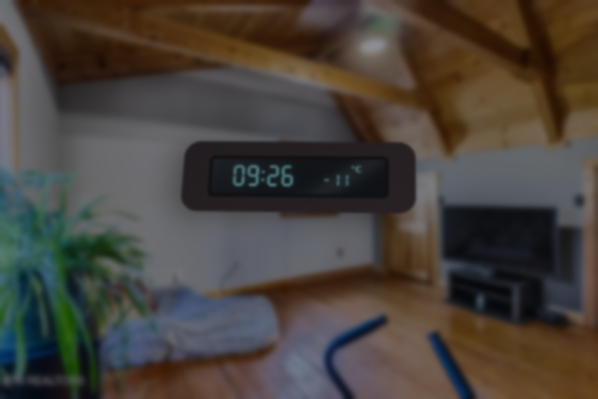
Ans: 9:26
